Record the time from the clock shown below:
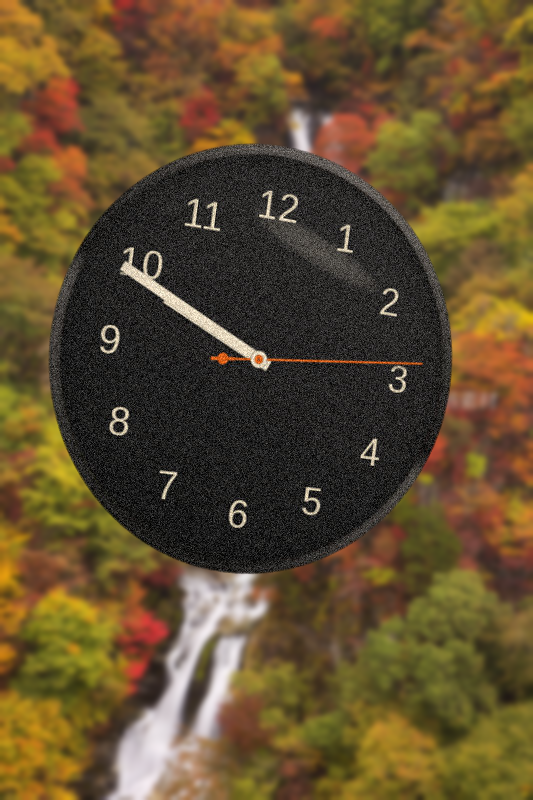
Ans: 9:49:14
